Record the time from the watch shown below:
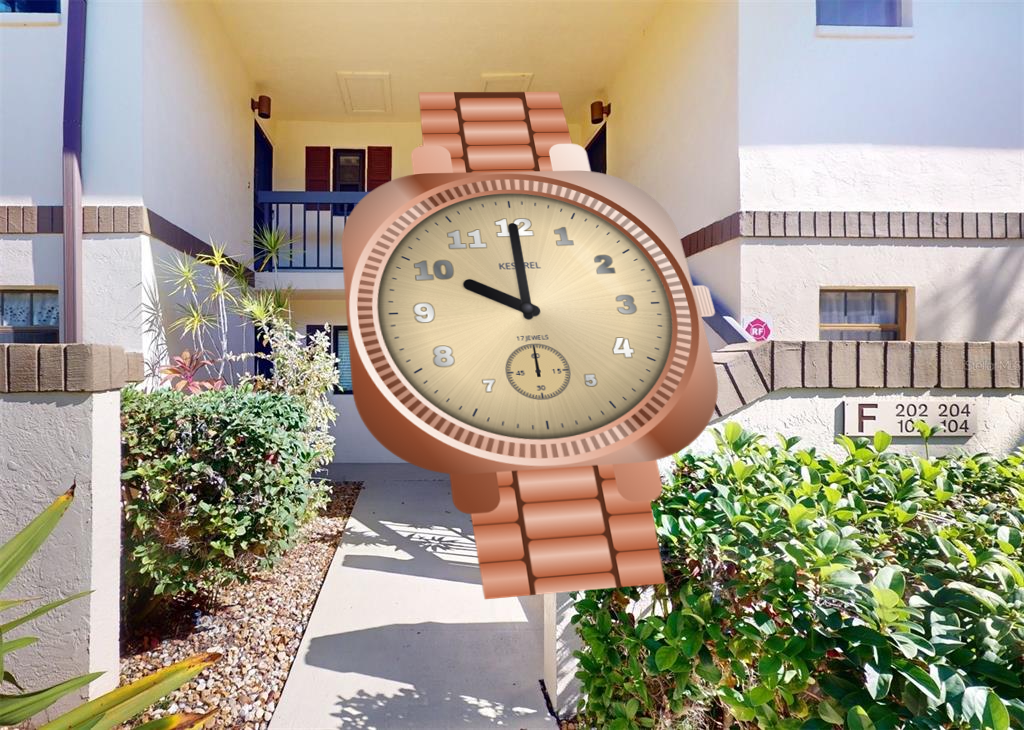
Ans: 10:00
